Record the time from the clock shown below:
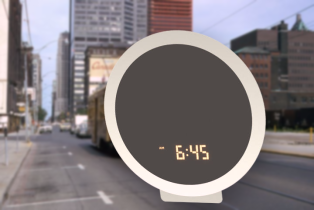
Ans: 6:45
